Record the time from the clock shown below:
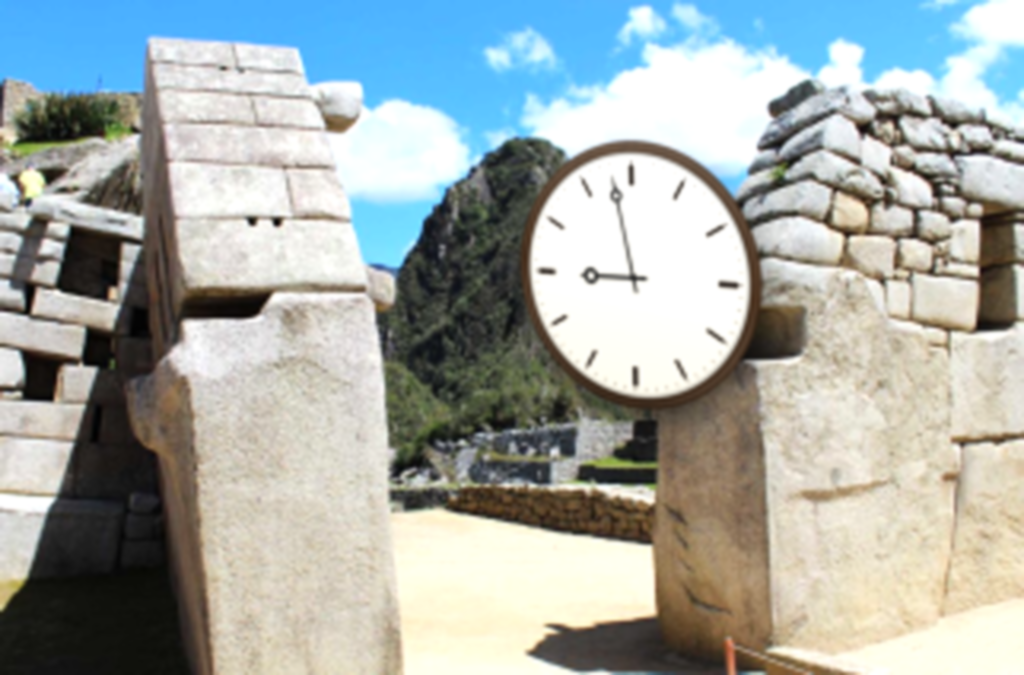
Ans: 8:58
